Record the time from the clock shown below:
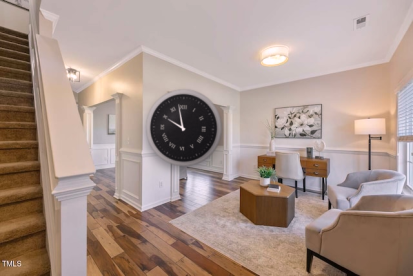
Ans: 9:58
